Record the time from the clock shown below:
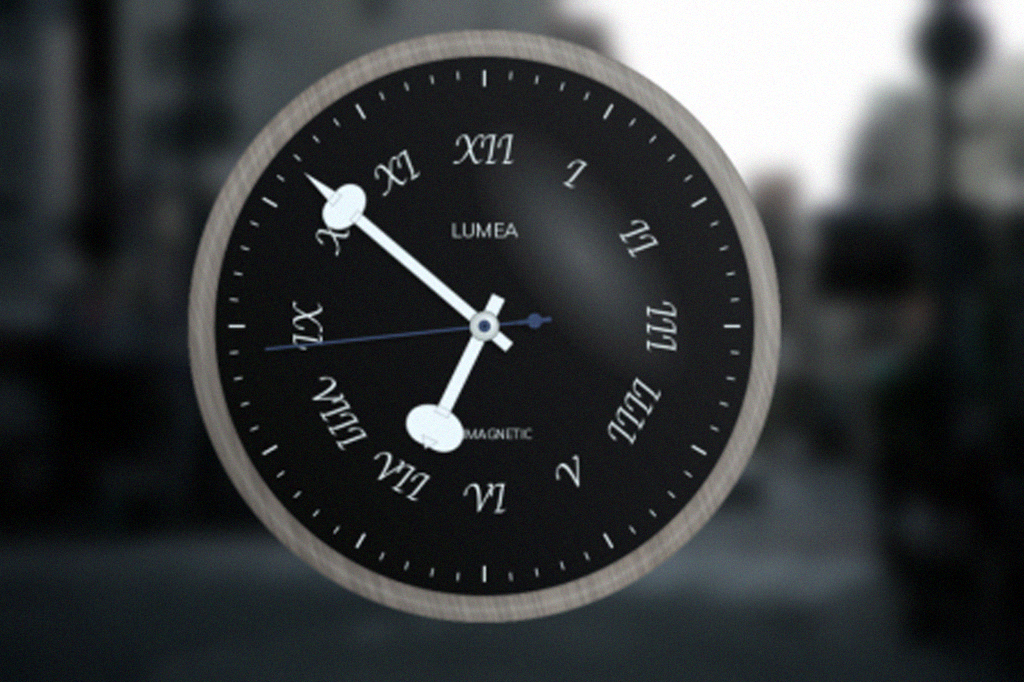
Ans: 6:51:44
